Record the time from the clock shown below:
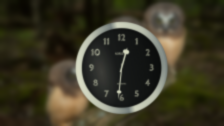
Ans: 12:31
